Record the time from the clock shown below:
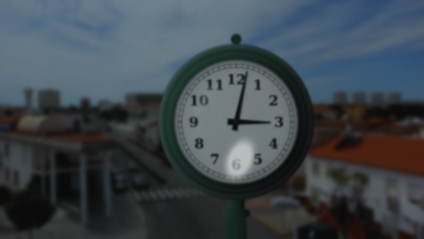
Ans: 3:02
